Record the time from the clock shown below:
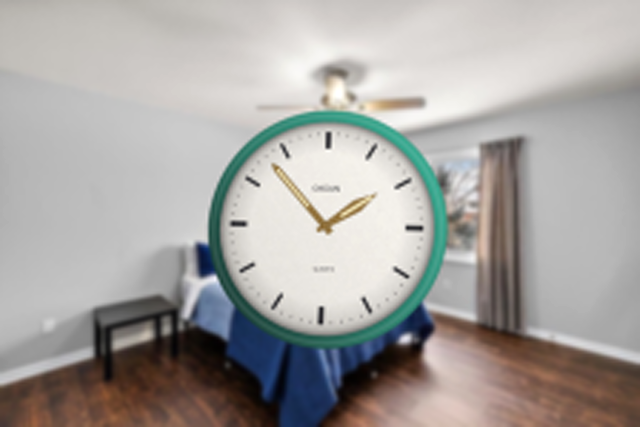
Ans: 1:53
